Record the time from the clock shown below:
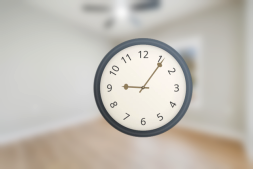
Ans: 9:06
